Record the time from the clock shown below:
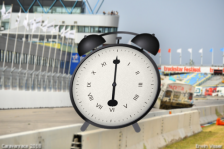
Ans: 6:00
